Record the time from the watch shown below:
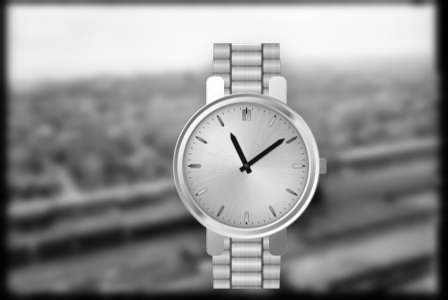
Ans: 11:09
